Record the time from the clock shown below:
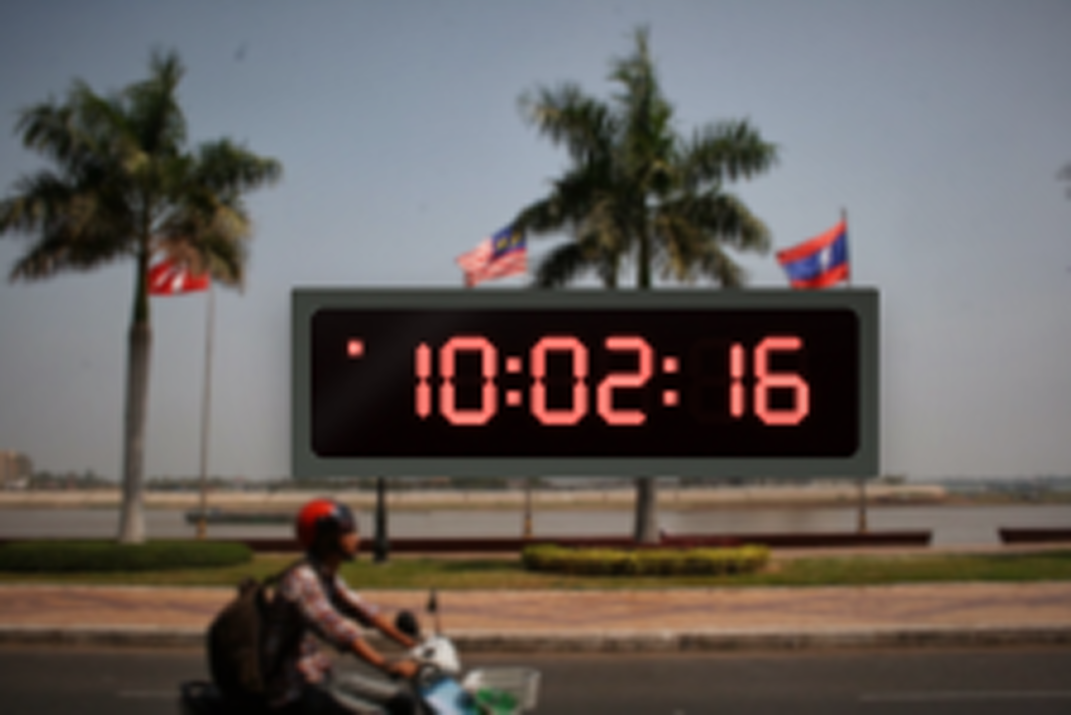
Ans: 10:02:16
